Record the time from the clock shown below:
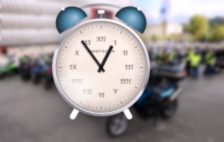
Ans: 12:54
